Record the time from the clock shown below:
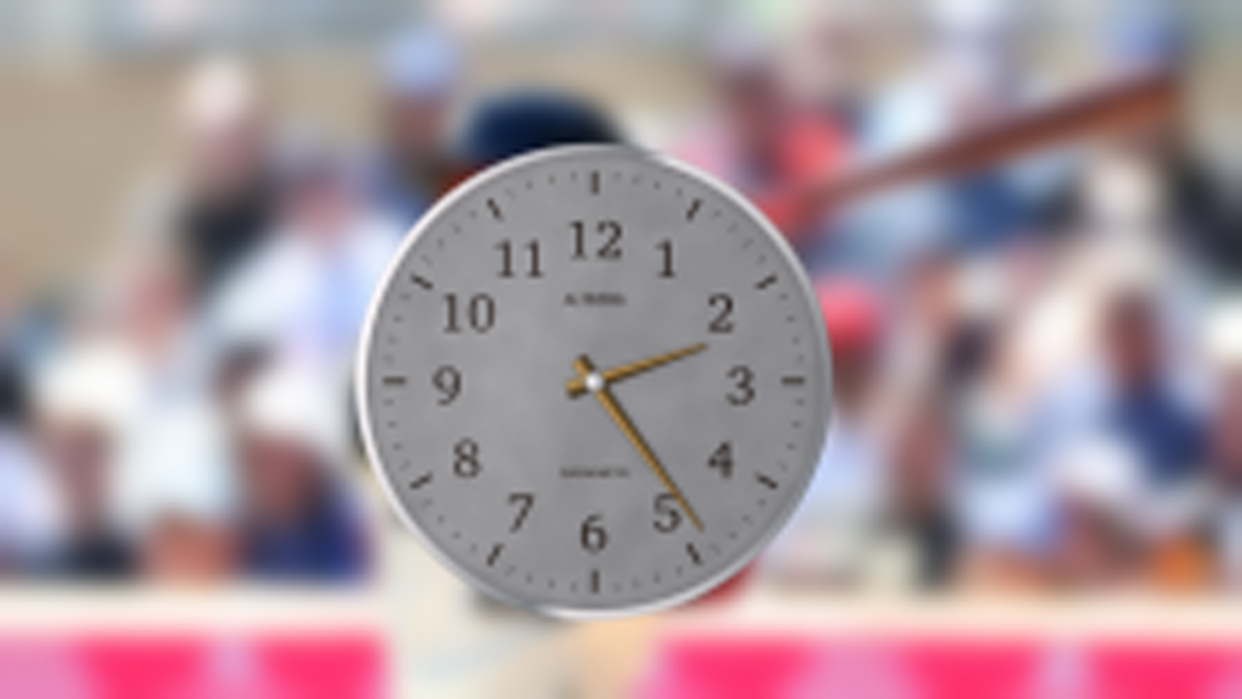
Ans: 2:24
